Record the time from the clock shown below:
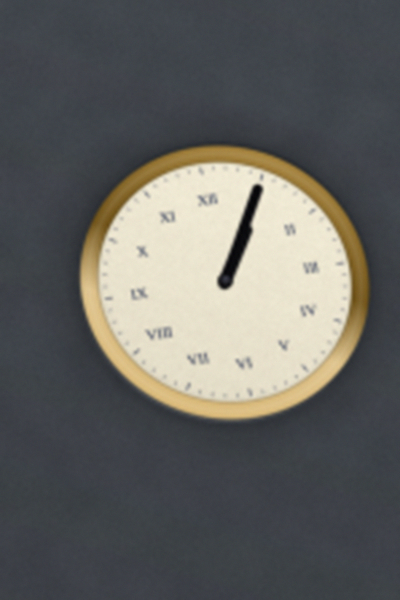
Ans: 1:05
